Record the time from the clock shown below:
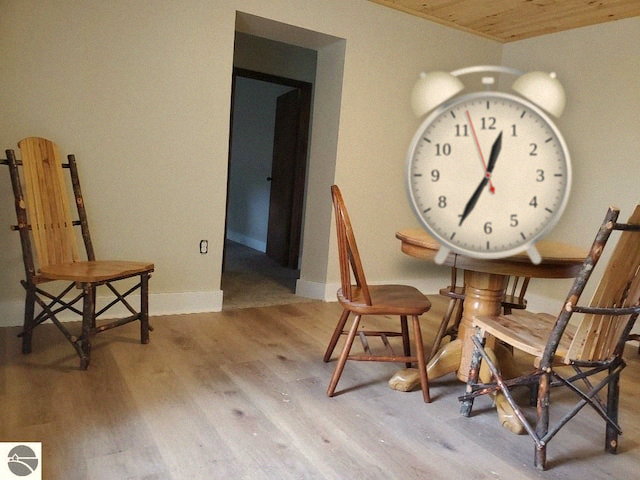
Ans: 12:34:57
